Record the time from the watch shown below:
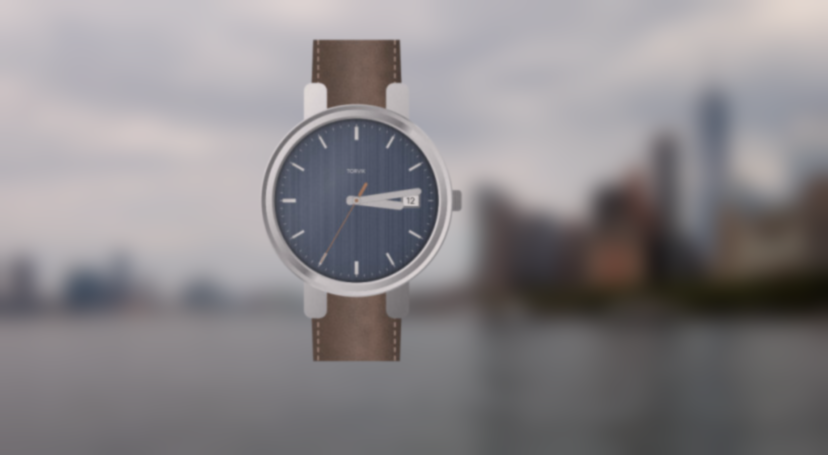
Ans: 3:13:35
